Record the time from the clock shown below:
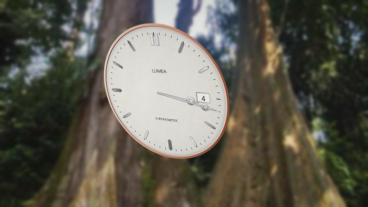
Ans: 3:17
